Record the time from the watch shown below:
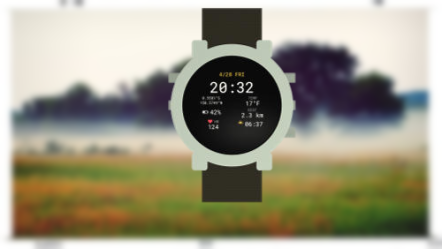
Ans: 20:32
